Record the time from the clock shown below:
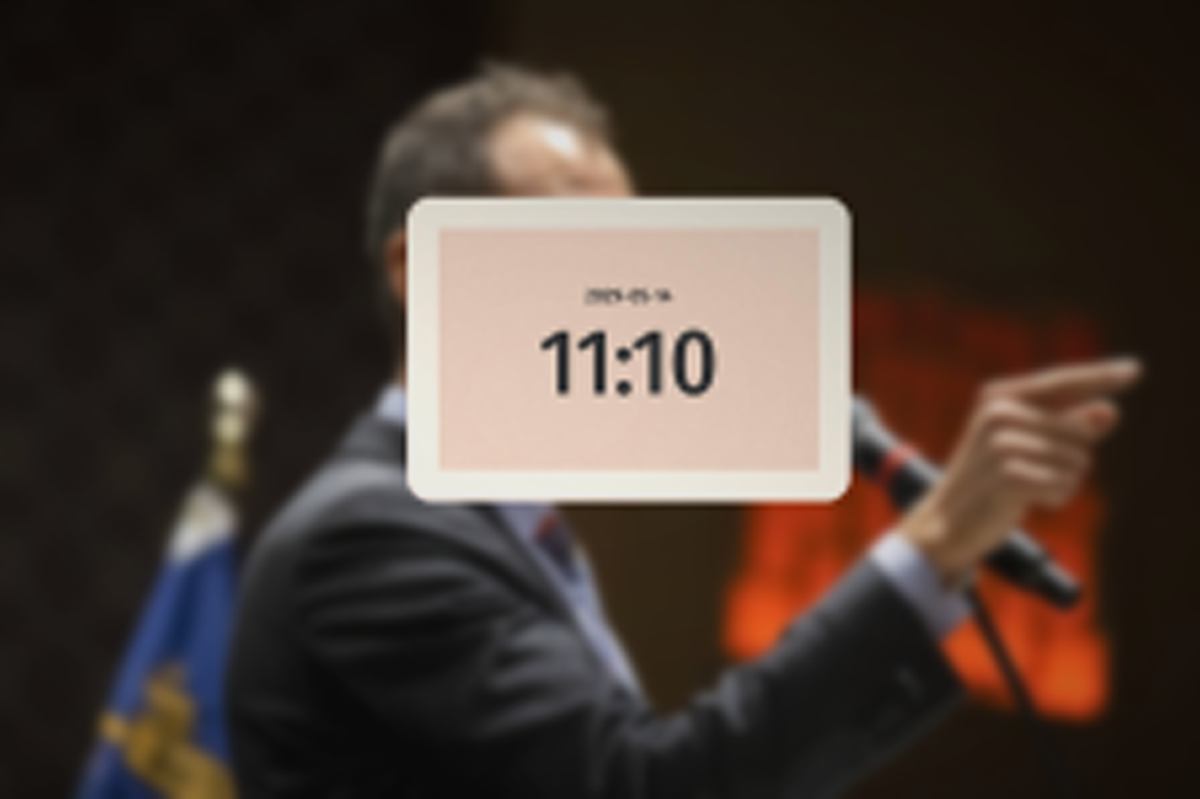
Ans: 11:10
